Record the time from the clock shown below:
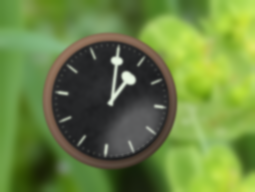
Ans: 1:00
